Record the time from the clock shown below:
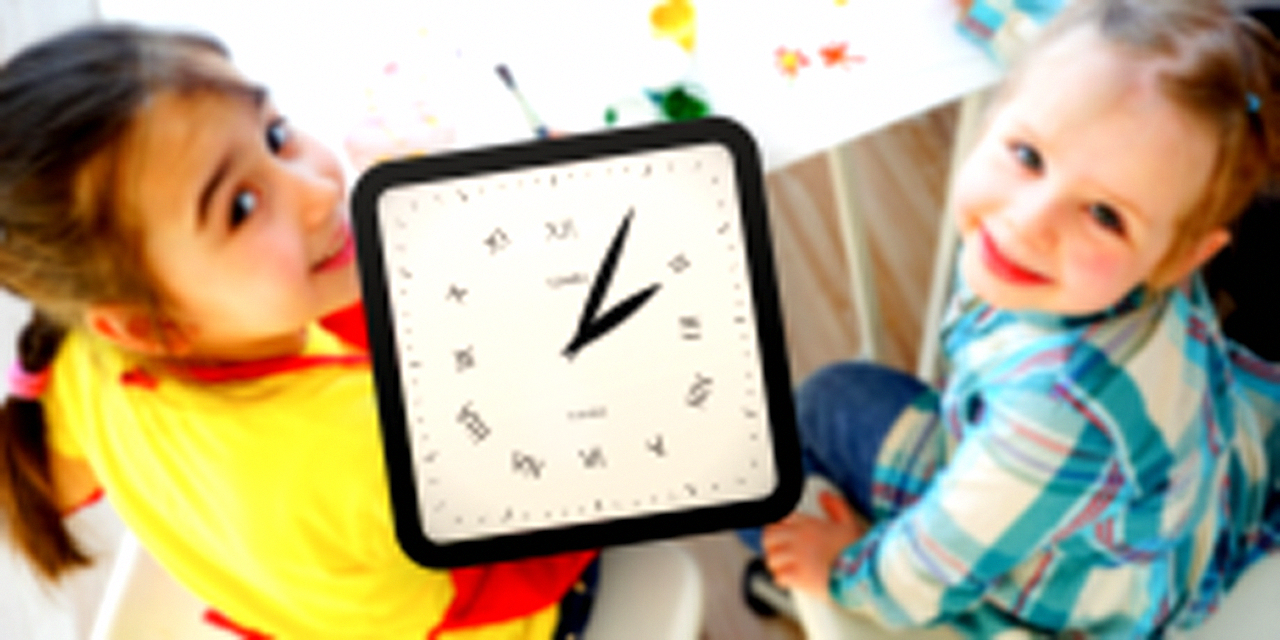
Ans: 2:05
